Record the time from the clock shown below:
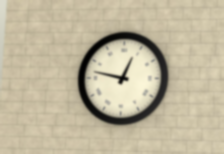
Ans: 12:47
